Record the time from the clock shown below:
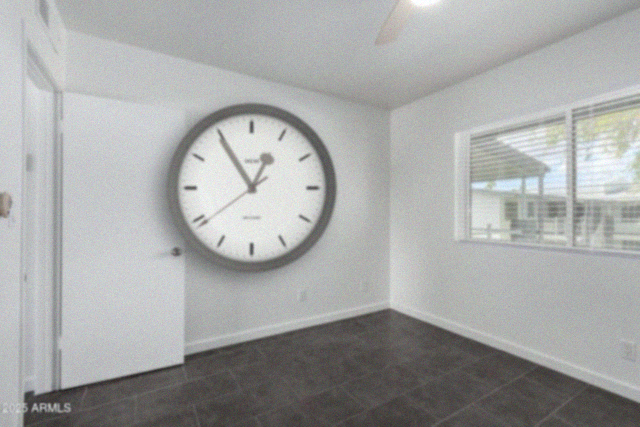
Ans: 12:54:39
